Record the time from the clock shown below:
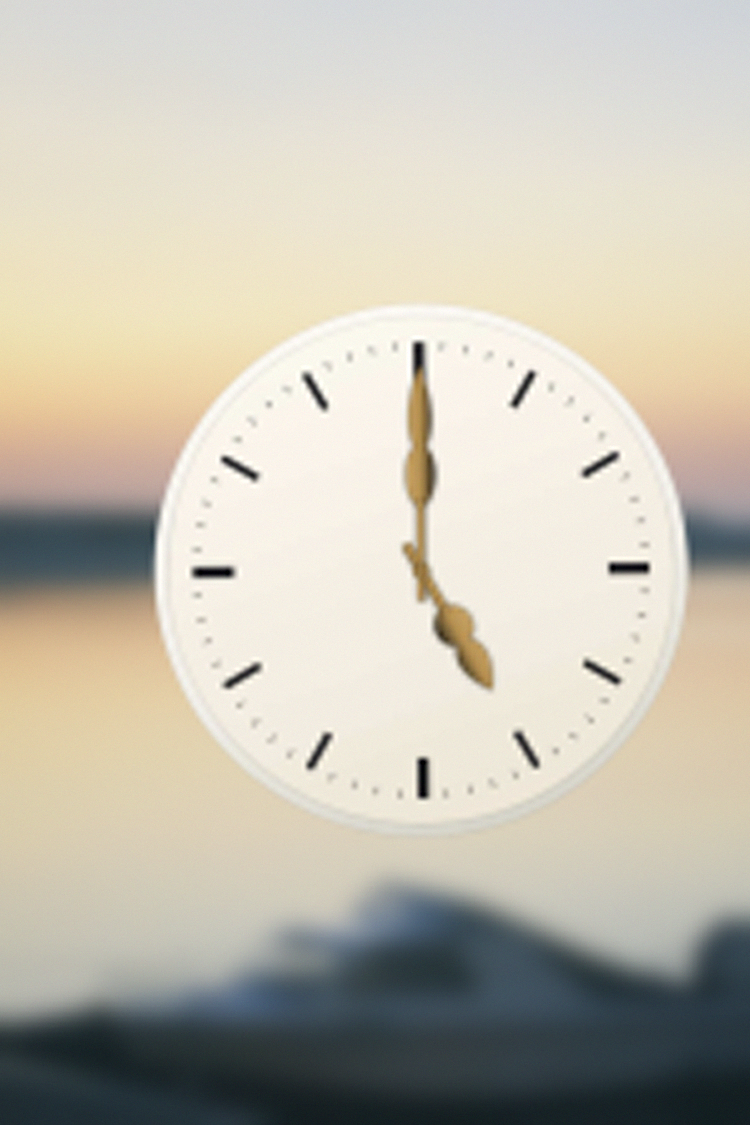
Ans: 5:00
